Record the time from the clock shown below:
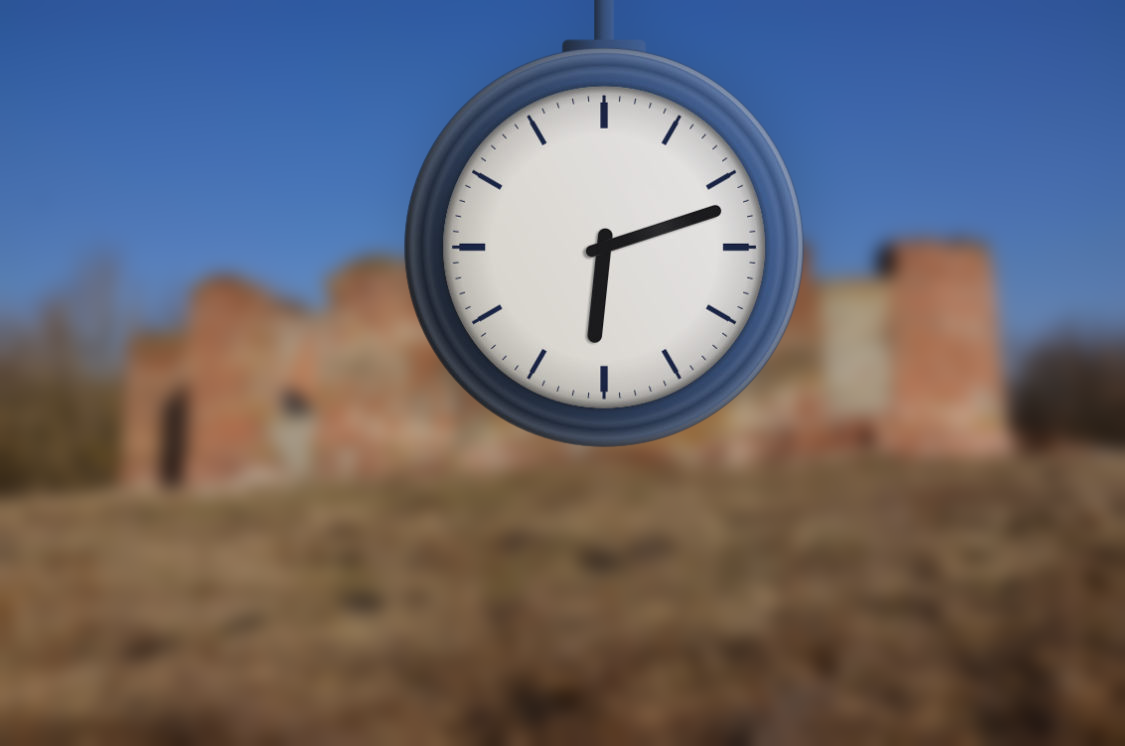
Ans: 6:12
